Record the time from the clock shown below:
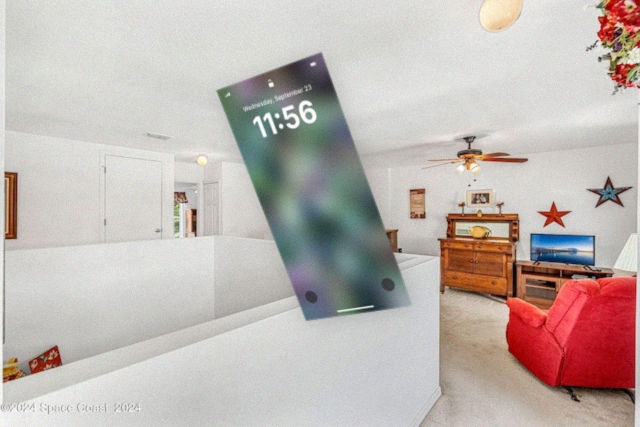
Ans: 11:56
